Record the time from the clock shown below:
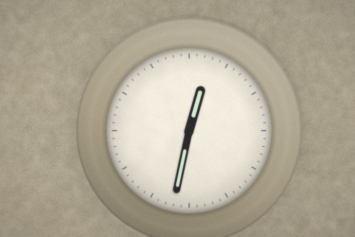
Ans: 12:32
